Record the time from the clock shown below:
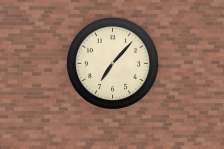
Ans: 7:07
